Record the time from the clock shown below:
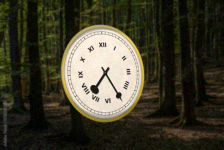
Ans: 7:25
